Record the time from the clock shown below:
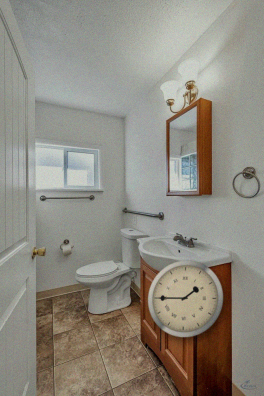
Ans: 1:45
